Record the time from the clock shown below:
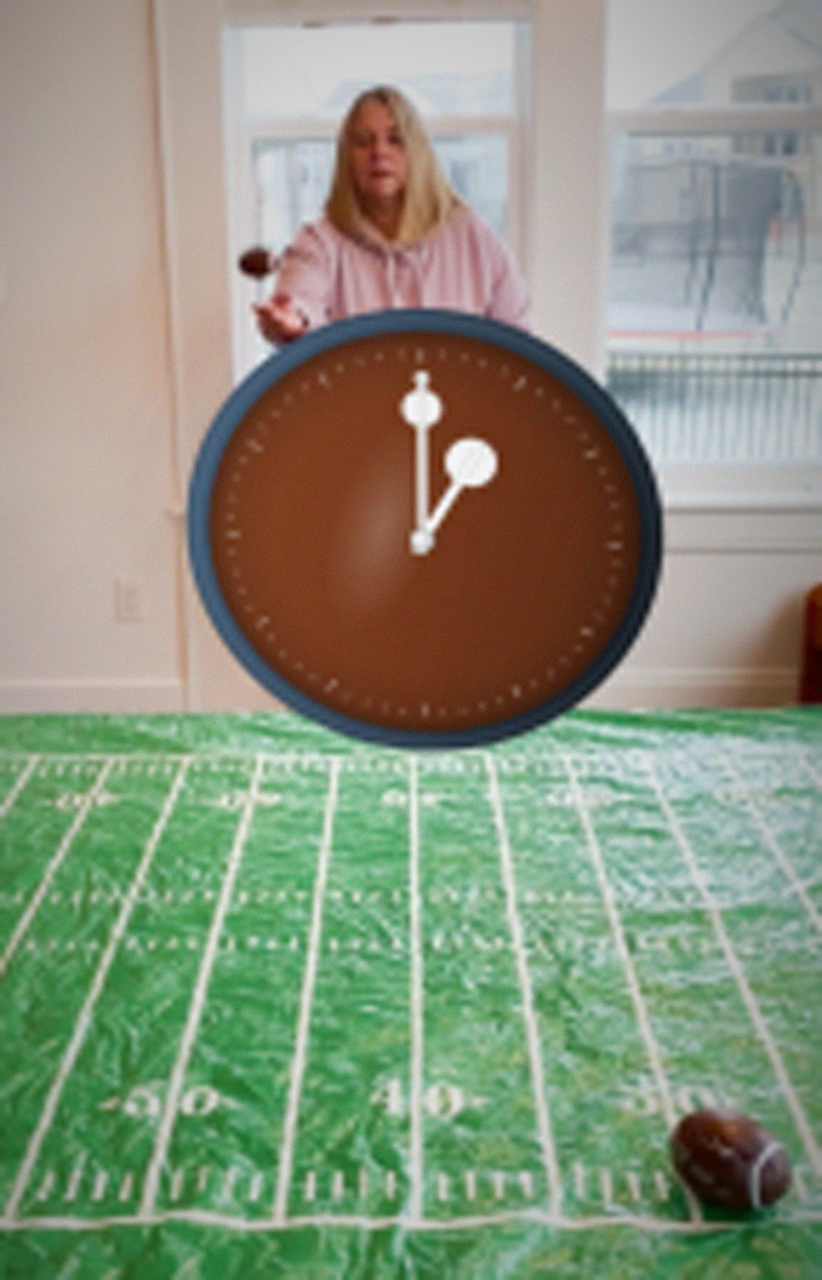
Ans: 1:00
